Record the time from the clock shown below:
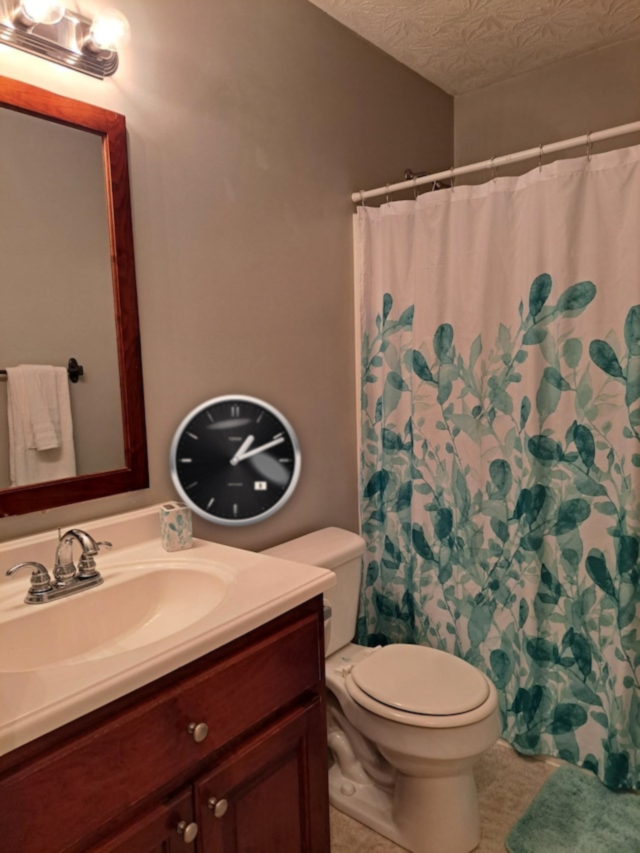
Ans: 1:11
